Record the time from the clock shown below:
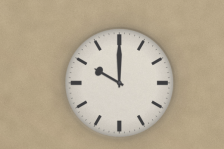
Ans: 10:00
